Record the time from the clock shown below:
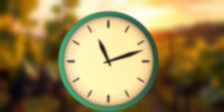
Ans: 11:12
